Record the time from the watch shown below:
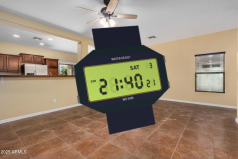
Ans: 21:40:21
